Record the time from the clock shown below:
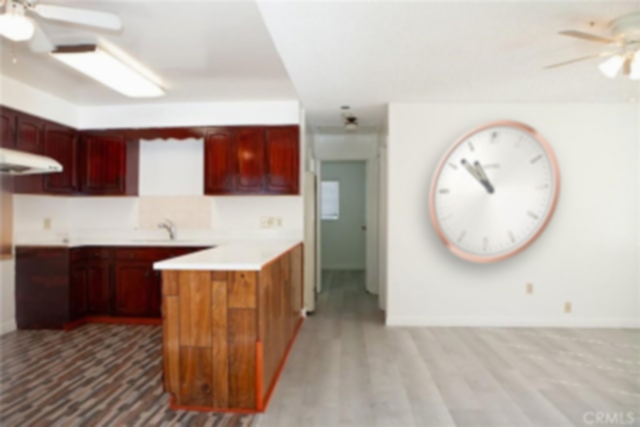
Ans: 10:52
